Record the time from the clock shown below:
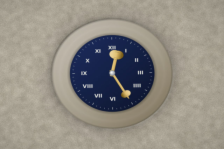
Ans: 12:25
